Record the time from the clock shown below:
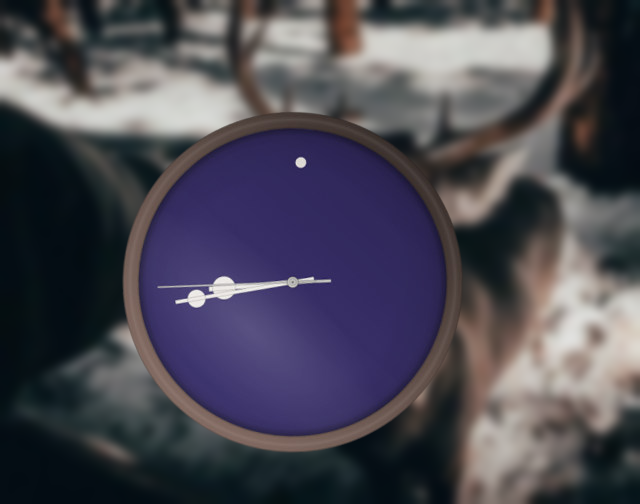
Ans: 8:42:44
